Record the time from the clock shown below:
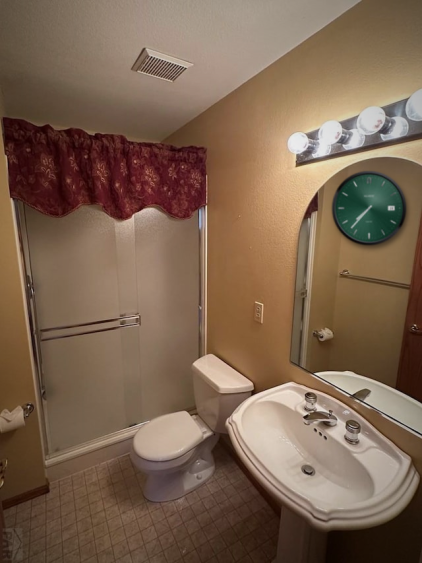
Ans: 7:37
